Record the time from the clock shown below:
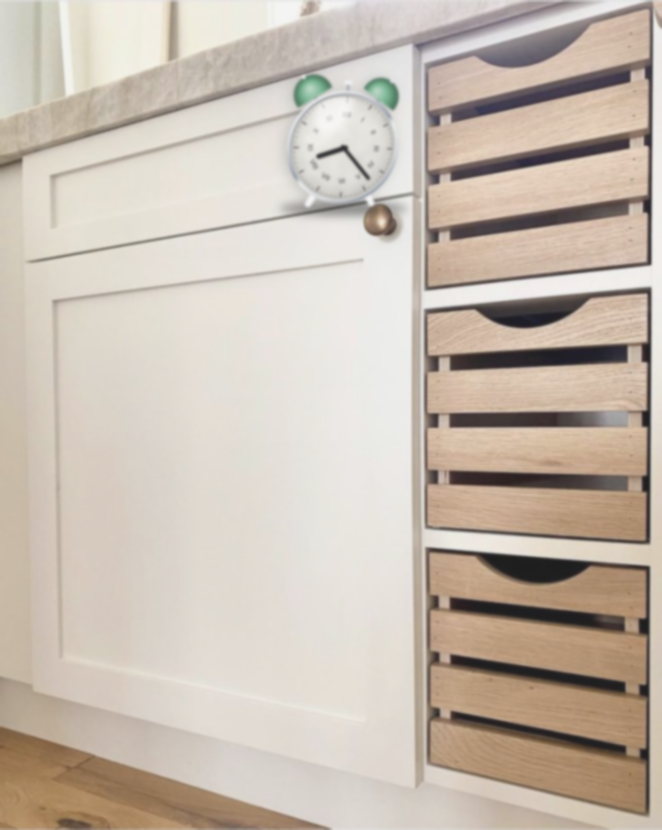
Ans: 8:23
